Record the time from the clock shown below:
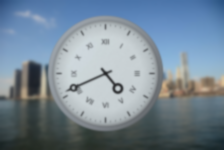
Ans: 4:41
